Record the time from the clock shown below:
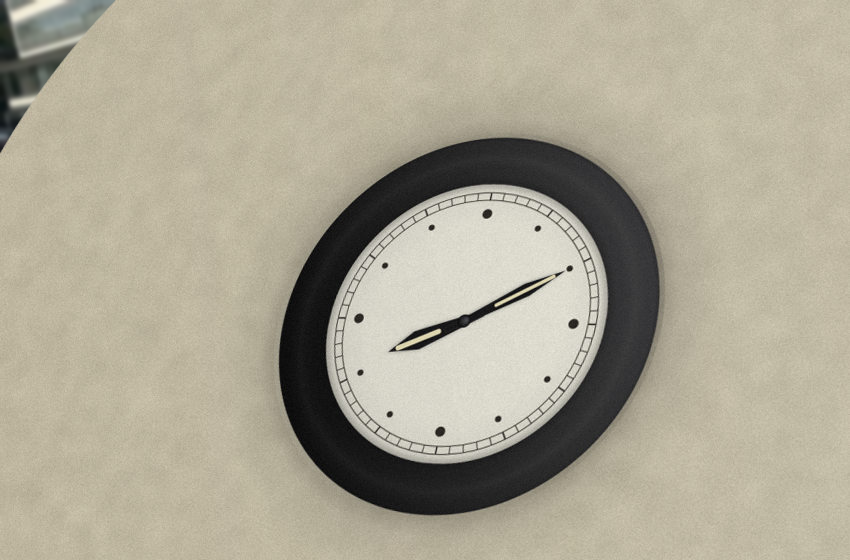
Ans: 8:10
